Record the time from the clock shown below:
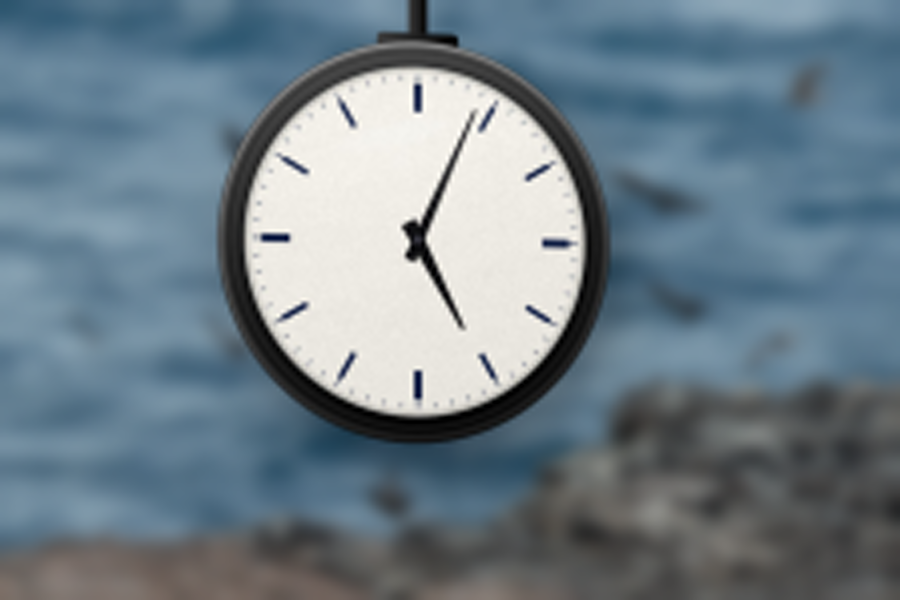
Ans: 5:04
